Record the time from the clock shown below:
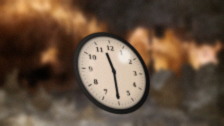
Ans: 11:30
